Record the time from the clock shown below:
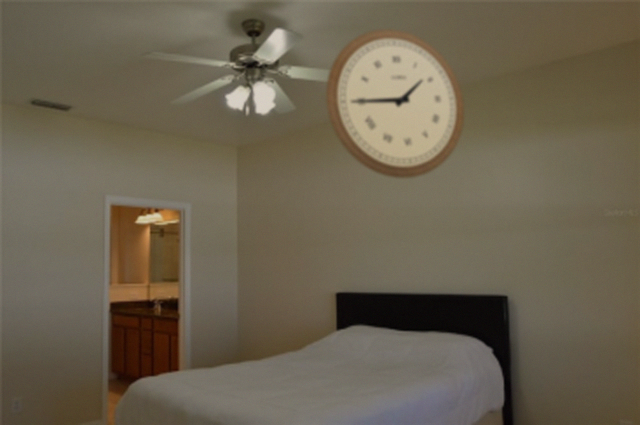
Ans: 1:45
